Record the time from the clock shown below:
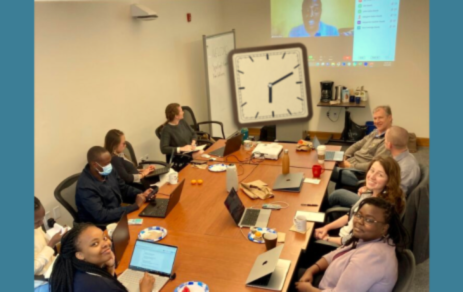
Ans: 6:11
